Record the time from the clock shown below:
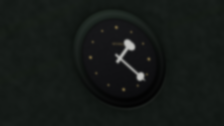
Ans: 1:22
